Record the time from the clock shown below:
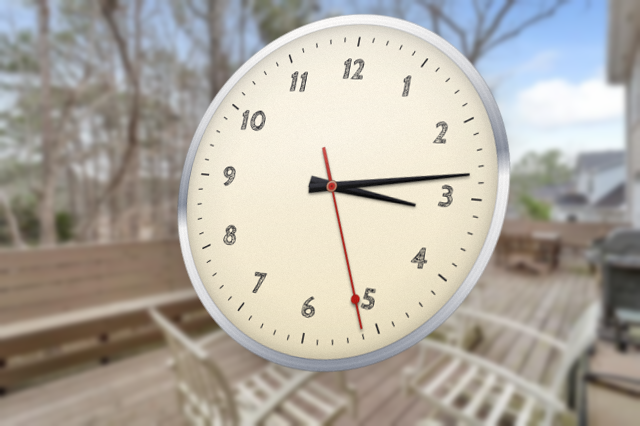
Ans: 3:13:26
